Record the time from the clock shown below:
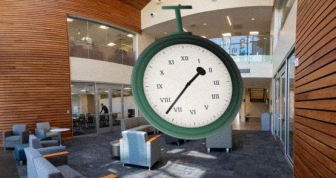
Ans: 1:37
